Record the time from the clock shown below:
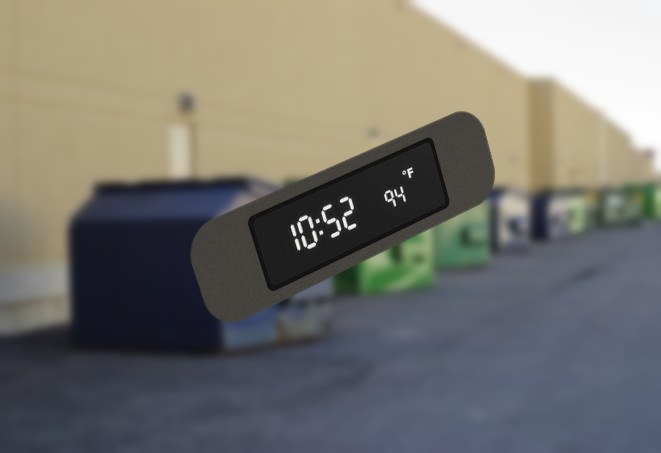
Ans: 10:52
